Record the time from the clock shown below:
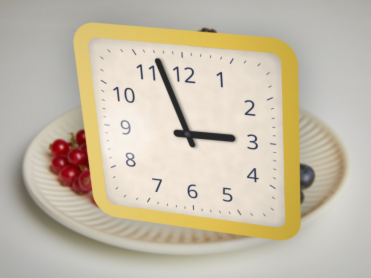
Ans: 2:57
